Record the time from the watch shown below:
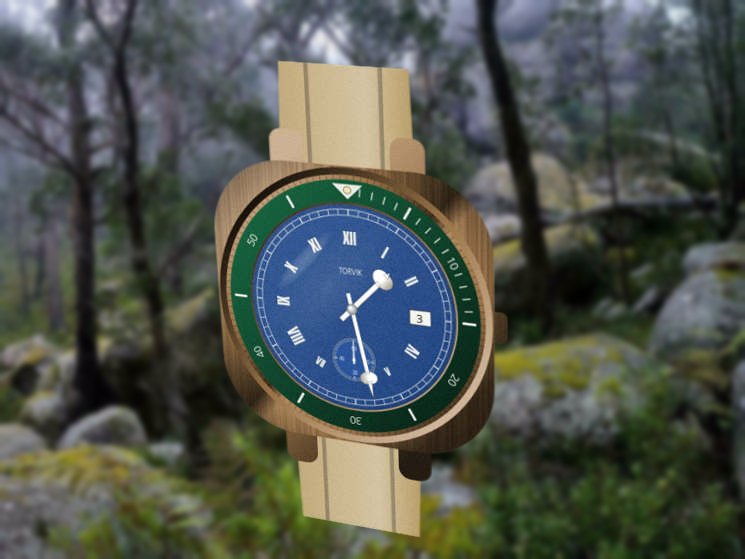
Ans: 1:28
